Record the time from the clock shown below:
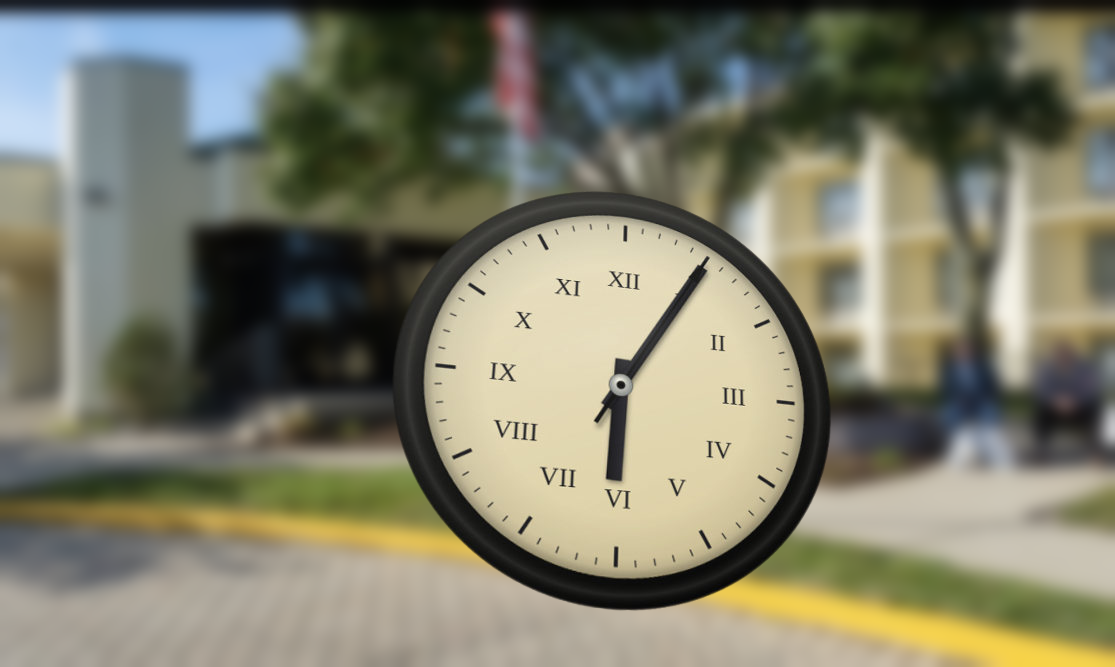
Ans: 6:05:05
